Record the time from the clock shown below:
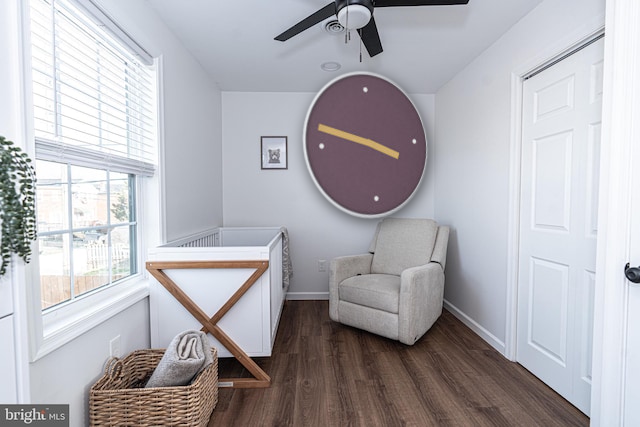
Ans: 3:48
